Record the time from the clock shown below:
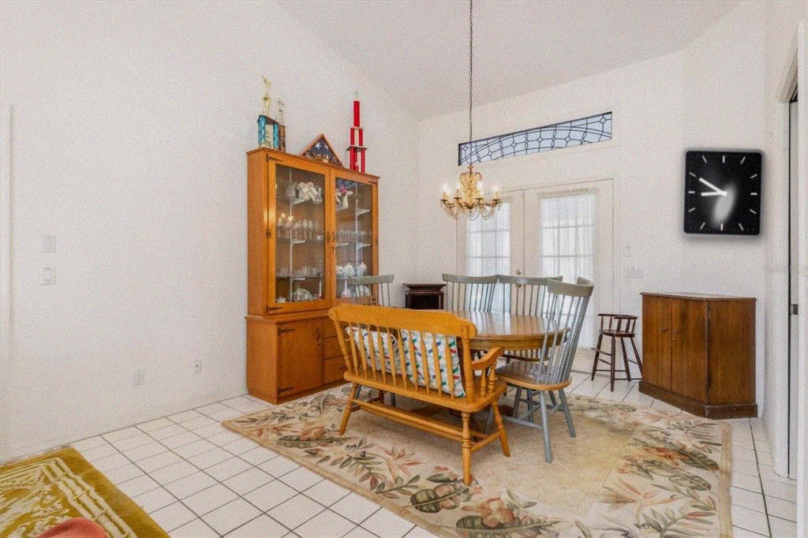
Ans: 8:50
